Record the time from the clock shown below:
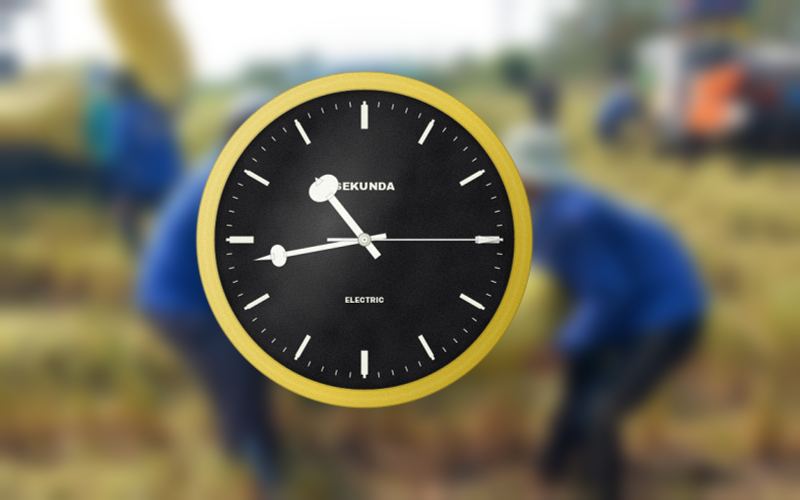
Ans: 10:43:15
